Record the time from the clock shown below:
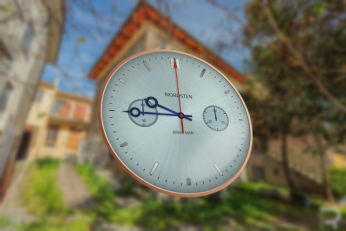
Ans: 9:45
